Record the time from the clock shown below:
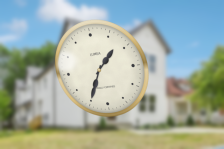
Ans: 1:35
